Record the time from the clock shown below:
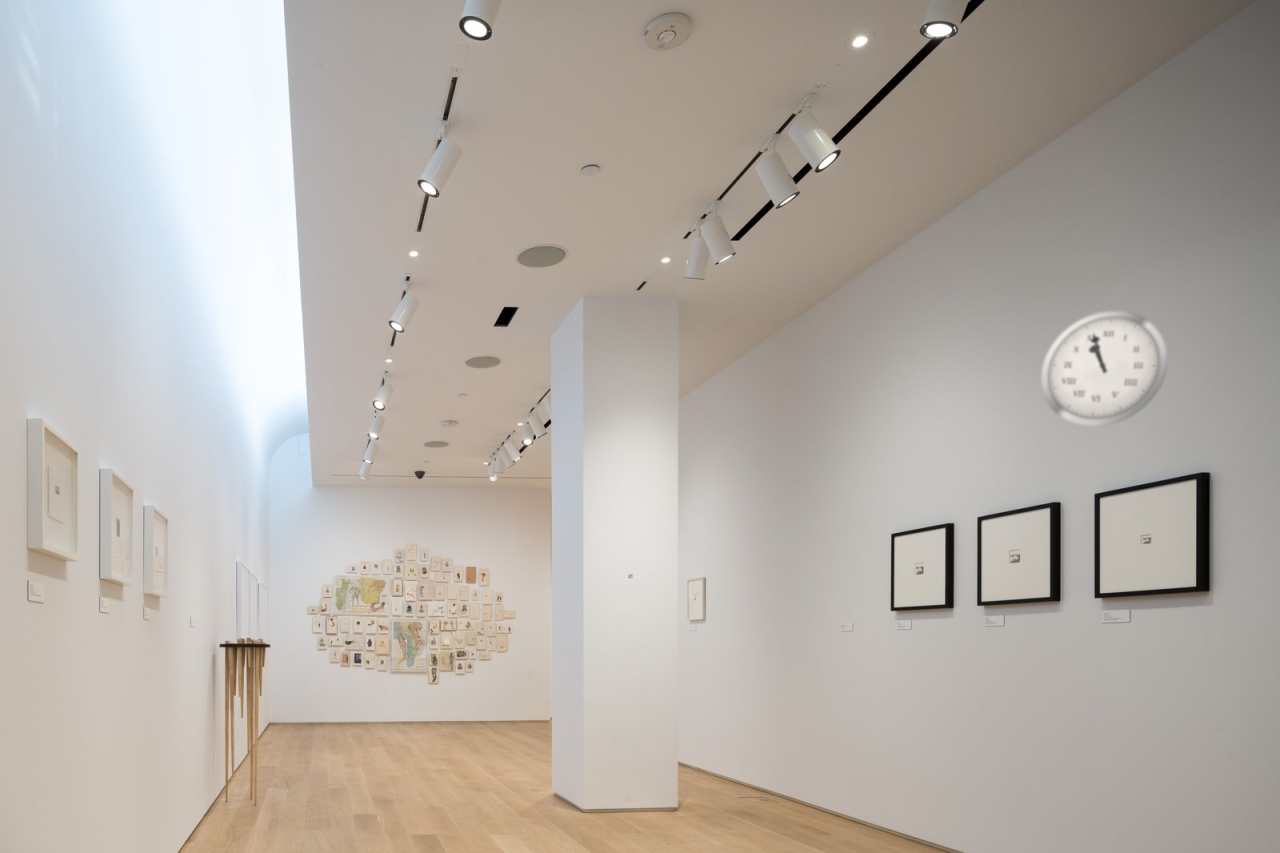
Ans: 10:56
